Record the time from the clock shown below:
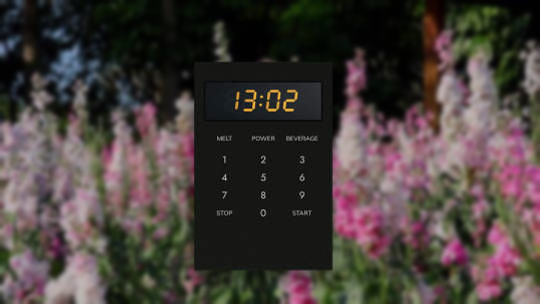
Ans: 13:02
